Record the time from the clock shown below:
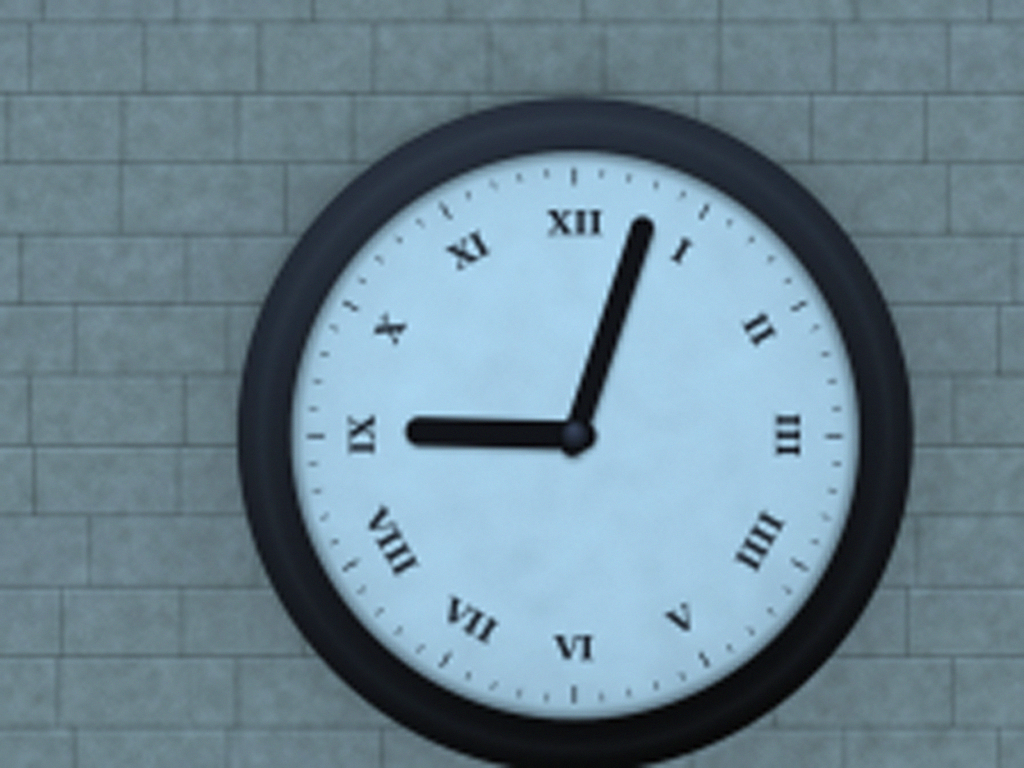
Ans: 9:03
